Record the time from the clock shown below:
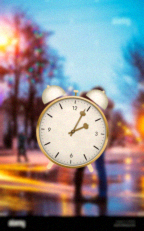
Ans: 2:04
